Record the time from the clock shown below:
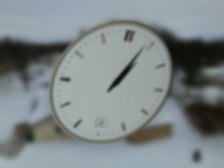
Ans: 1:04
